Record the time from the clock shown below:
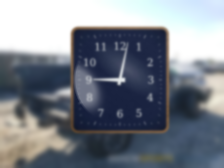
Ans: 9:02
